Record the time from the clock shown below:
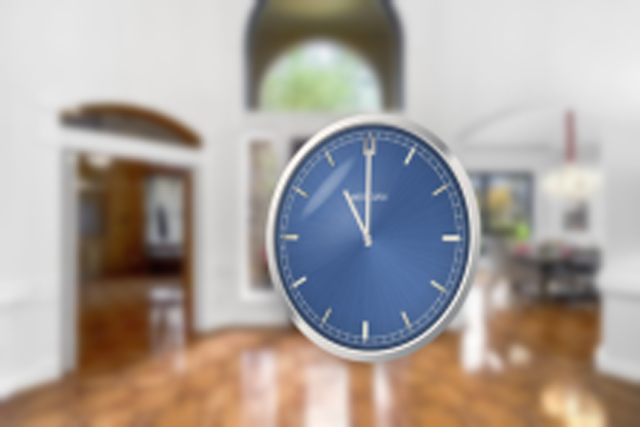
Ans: 11:00
